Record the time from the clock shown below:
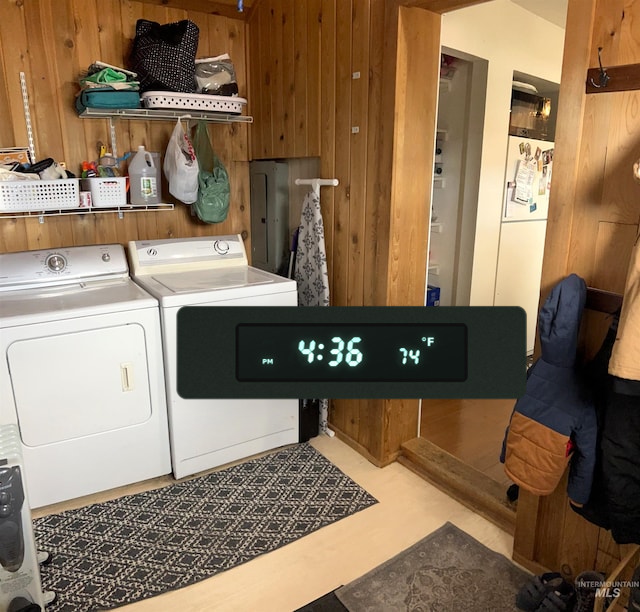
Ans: 4:36
